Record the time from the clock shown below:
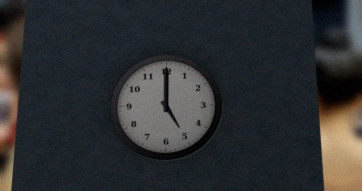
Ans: 5:00
